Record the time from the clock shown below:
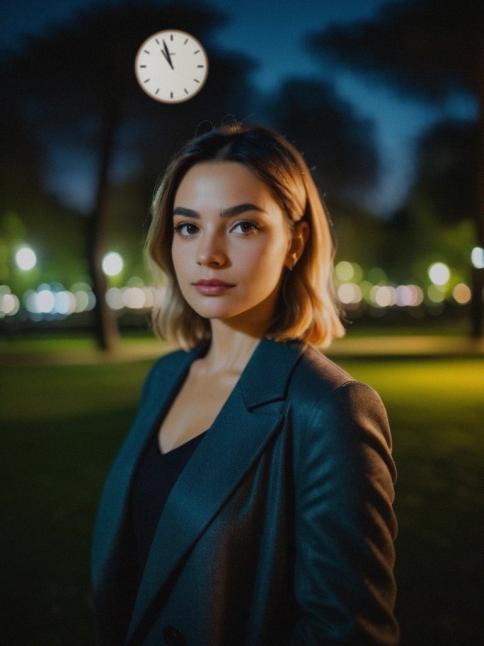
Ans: 10:57
